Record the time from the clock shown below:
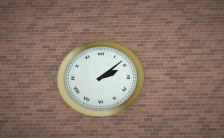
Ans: 2:08
